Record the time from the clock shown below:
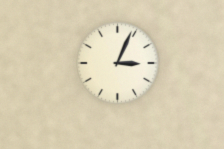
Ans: 3:04
